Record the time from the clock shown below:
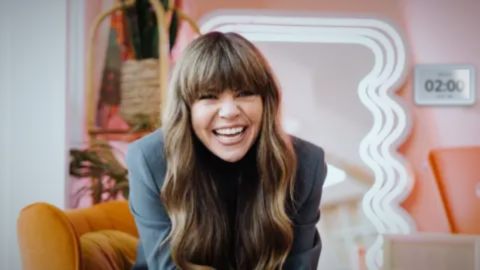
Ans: 2:00
